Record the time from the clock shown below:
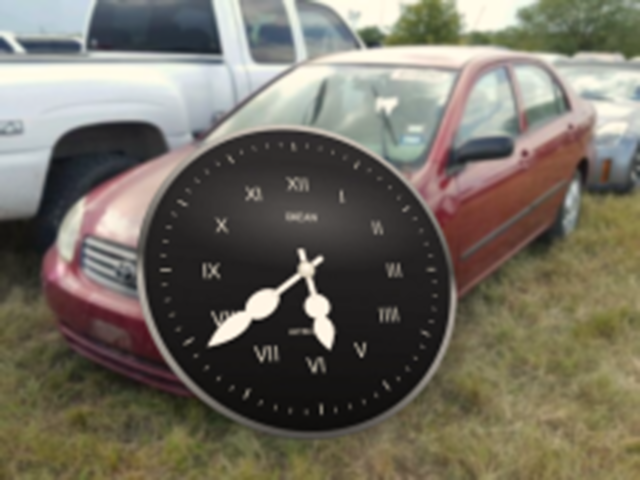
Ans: 5:39
